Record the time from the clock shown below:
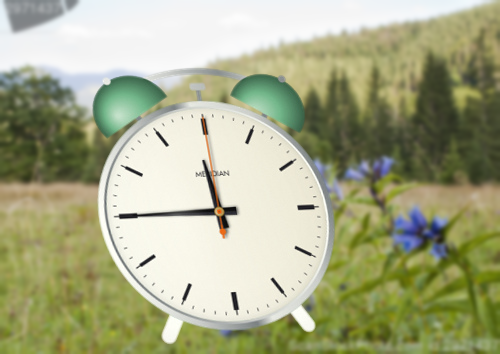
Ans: 11:45:00
